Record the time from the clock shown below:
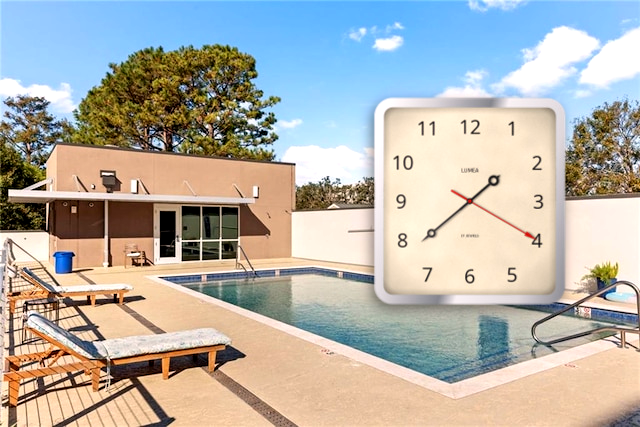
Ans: 1:38:20
